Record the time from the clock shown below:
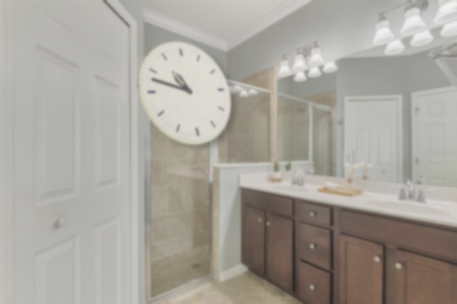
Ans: 10:48
